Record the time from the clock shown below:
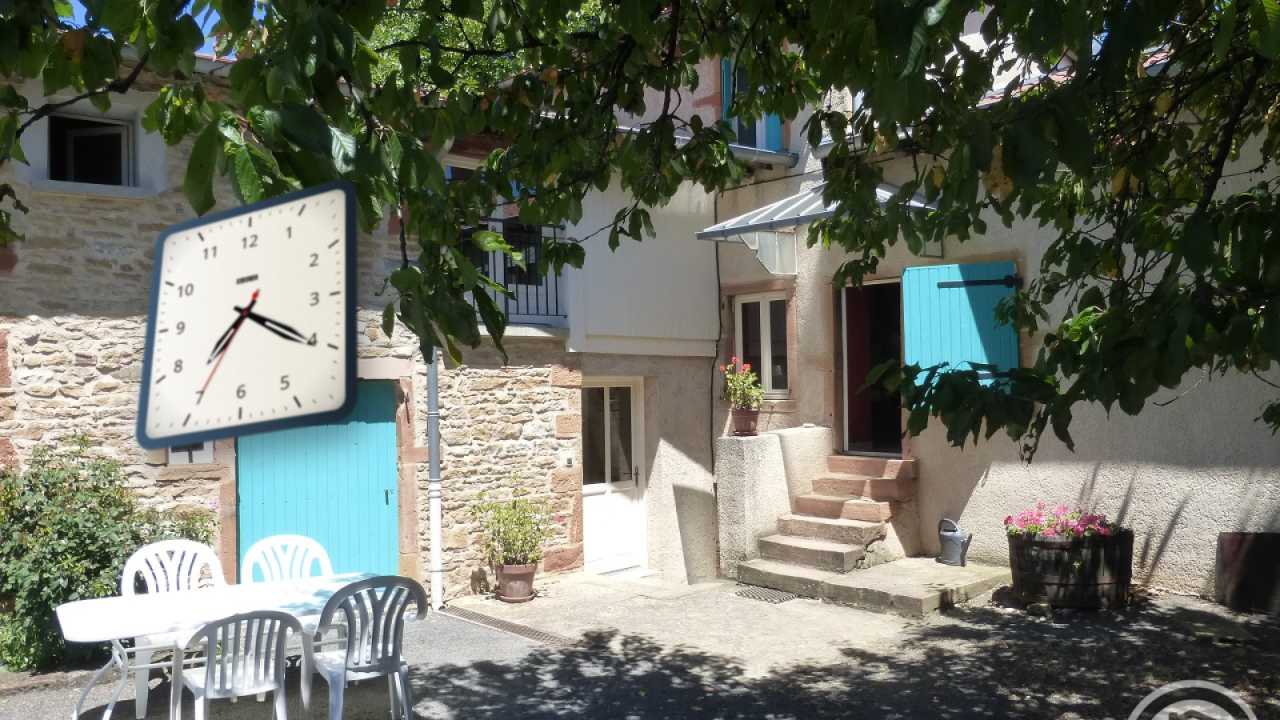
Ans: 7:20:35
